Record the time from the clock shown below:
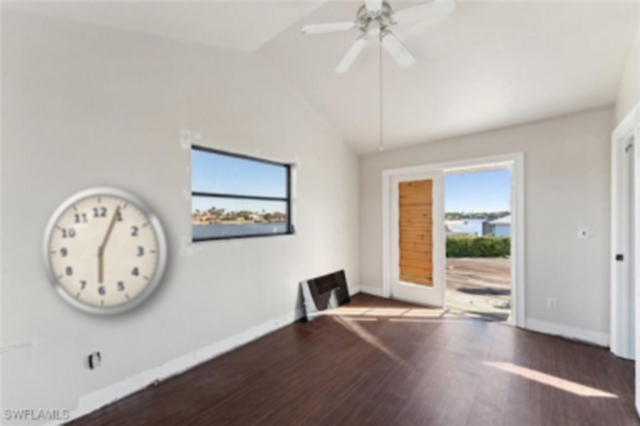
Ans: 6:04
